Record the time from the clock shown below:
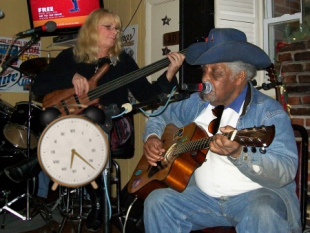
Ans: 6:22
